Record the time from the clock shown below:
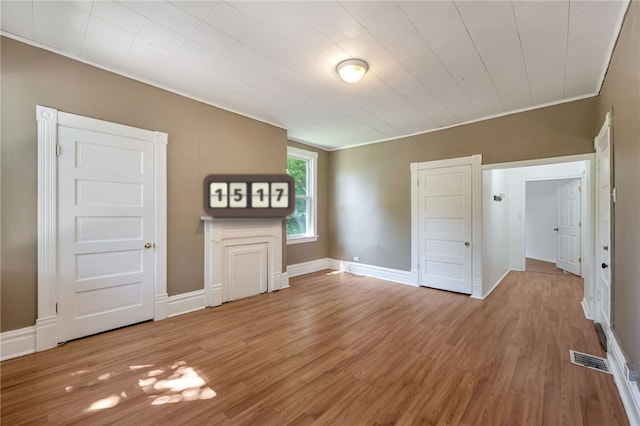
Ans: 15:17
